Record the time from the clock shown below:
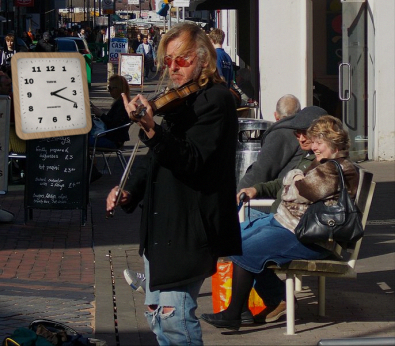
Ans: 2:19
